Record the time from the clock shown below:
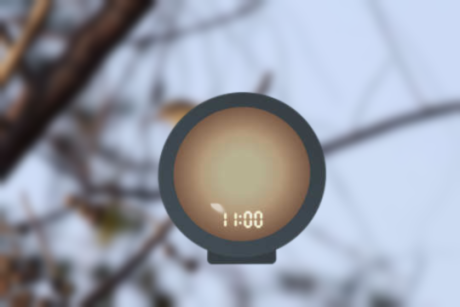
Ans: 11:00
